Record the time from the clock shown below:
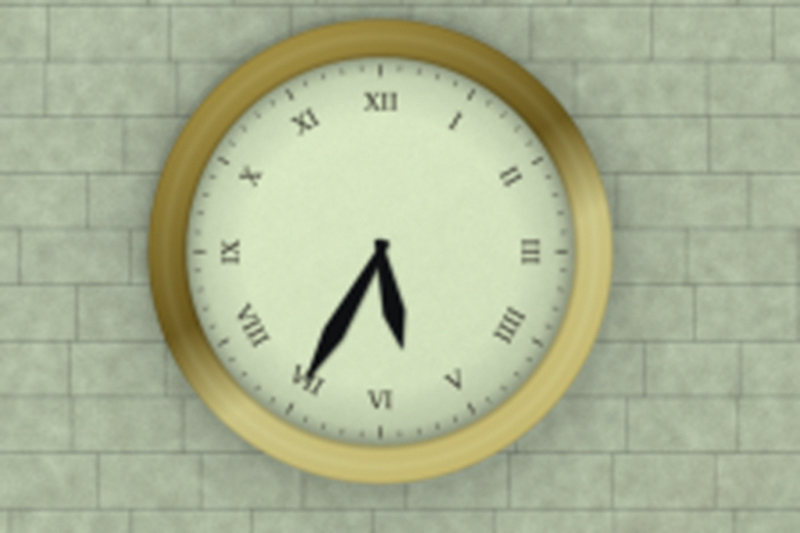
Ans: 5:35
